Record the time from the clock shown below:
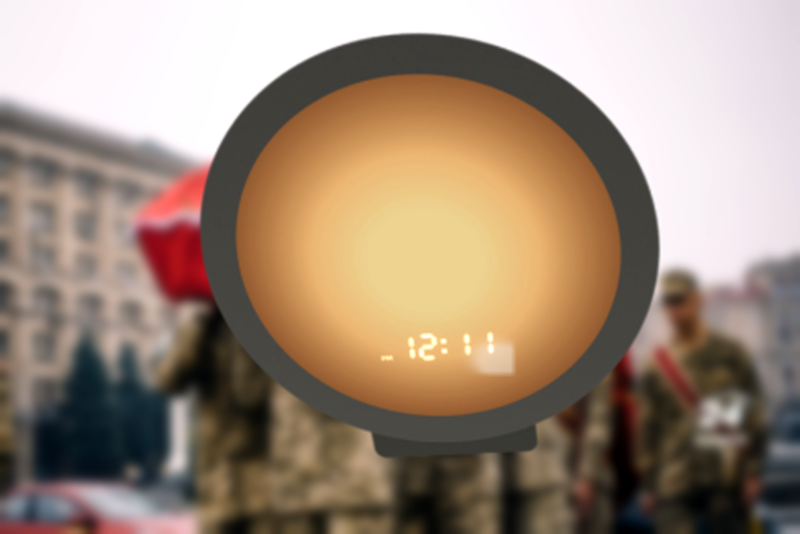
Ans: 12:11
